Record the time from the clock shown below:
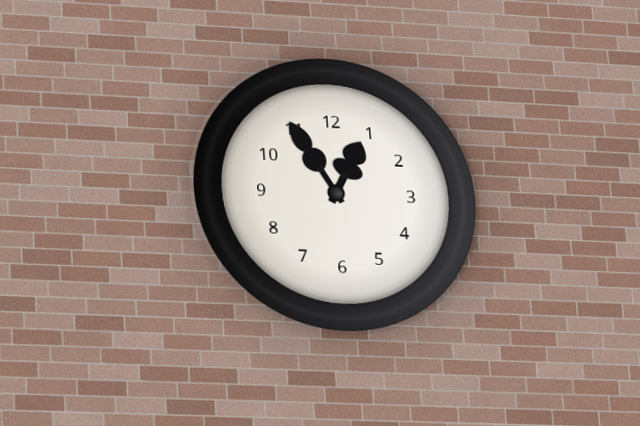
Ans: 12:55
